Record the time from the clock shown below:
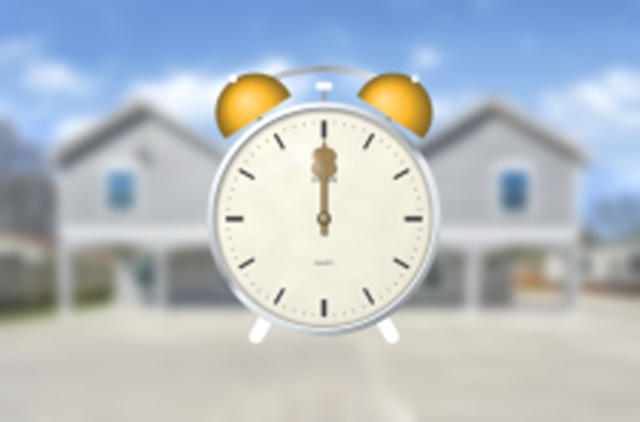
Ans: 12:00
